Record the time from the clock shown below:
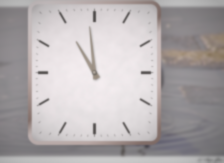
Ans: 10:59
